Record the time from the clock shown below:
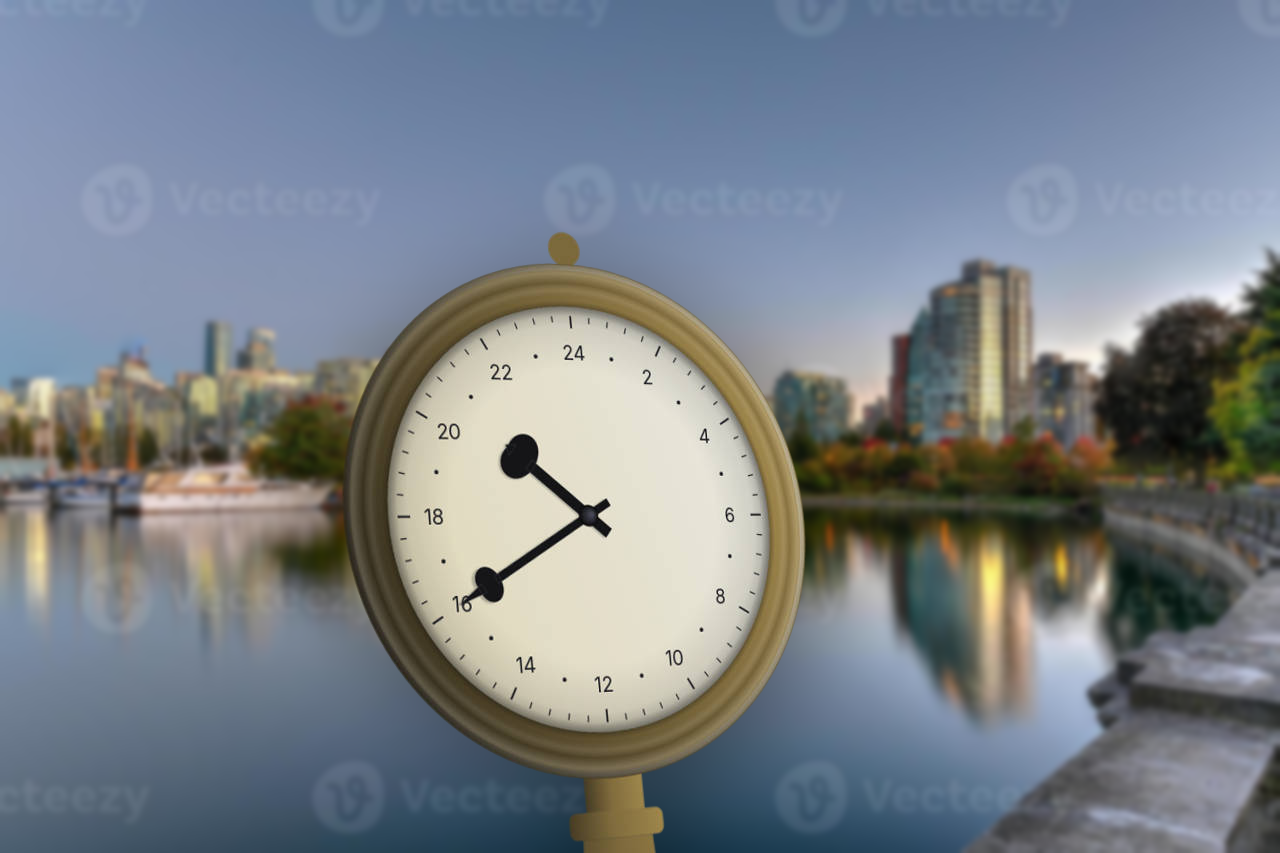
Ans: 20:40
